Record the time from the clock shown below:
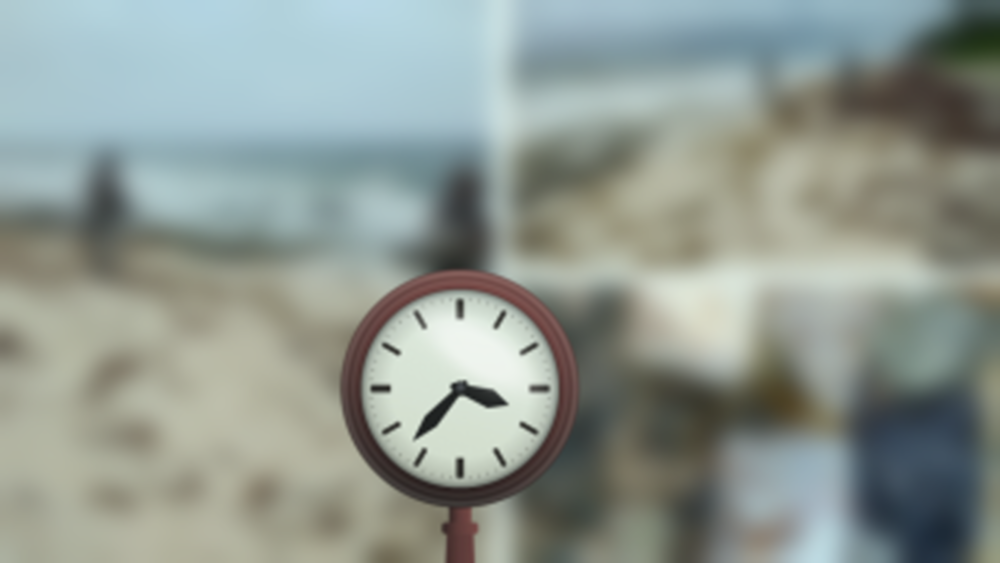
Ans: 3:37
